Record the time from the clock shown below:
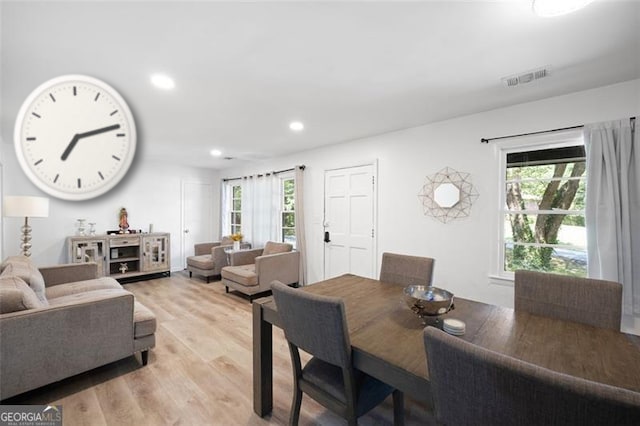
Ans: 7:13
